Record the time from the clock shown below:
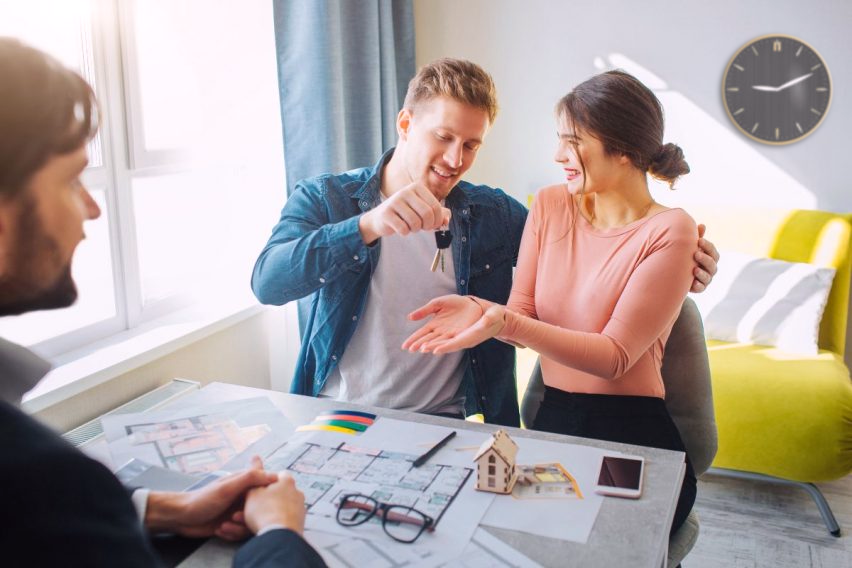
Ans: 9:11
